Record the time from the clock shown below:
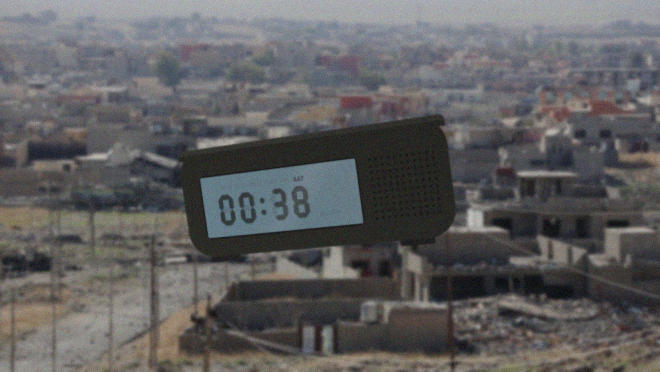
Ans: 0:38
